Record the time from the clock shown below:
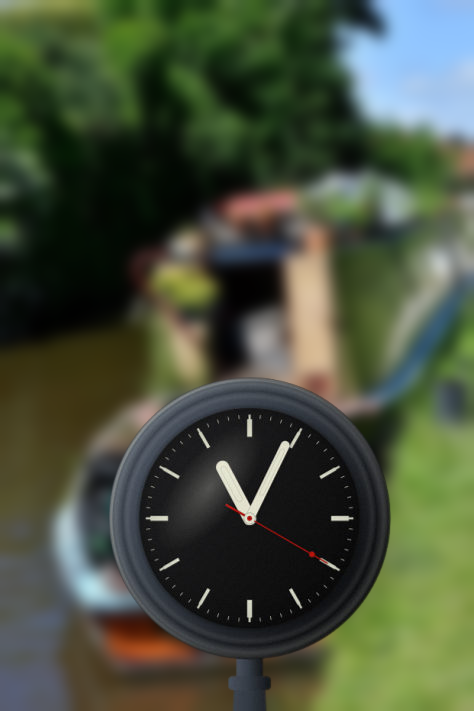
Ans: 11:04:20
